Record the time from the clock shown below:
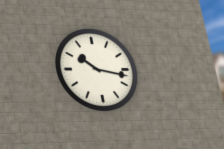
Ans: 10:17
